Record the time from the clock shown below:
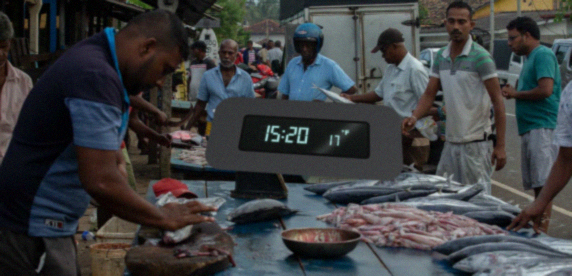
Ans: 15:20
